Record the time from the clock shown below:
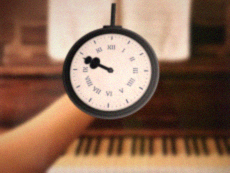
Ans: 9:49
